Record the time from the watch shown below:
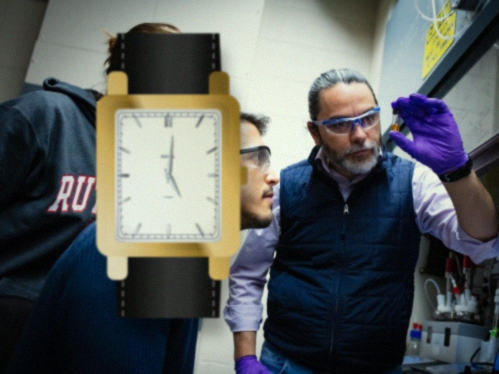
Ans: 5:01
